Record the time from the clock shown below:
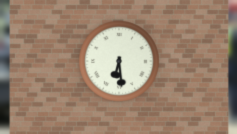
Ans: 6:29
